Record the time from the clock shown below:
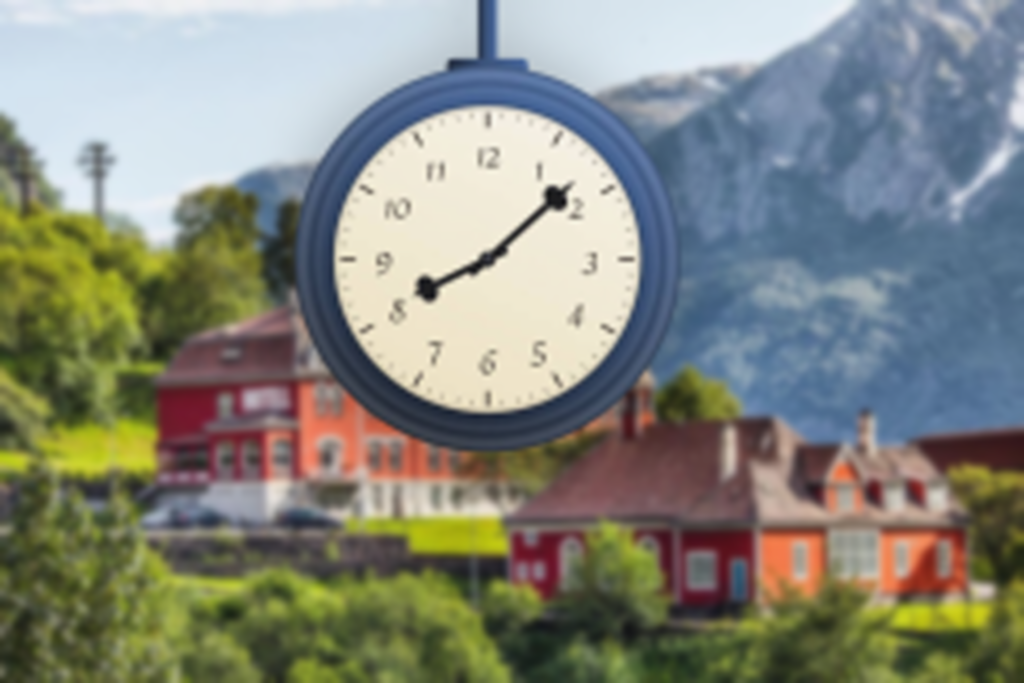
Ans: 8:08
